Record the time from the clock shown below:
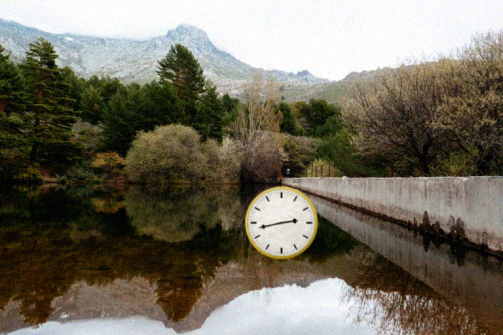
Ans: 2:43
